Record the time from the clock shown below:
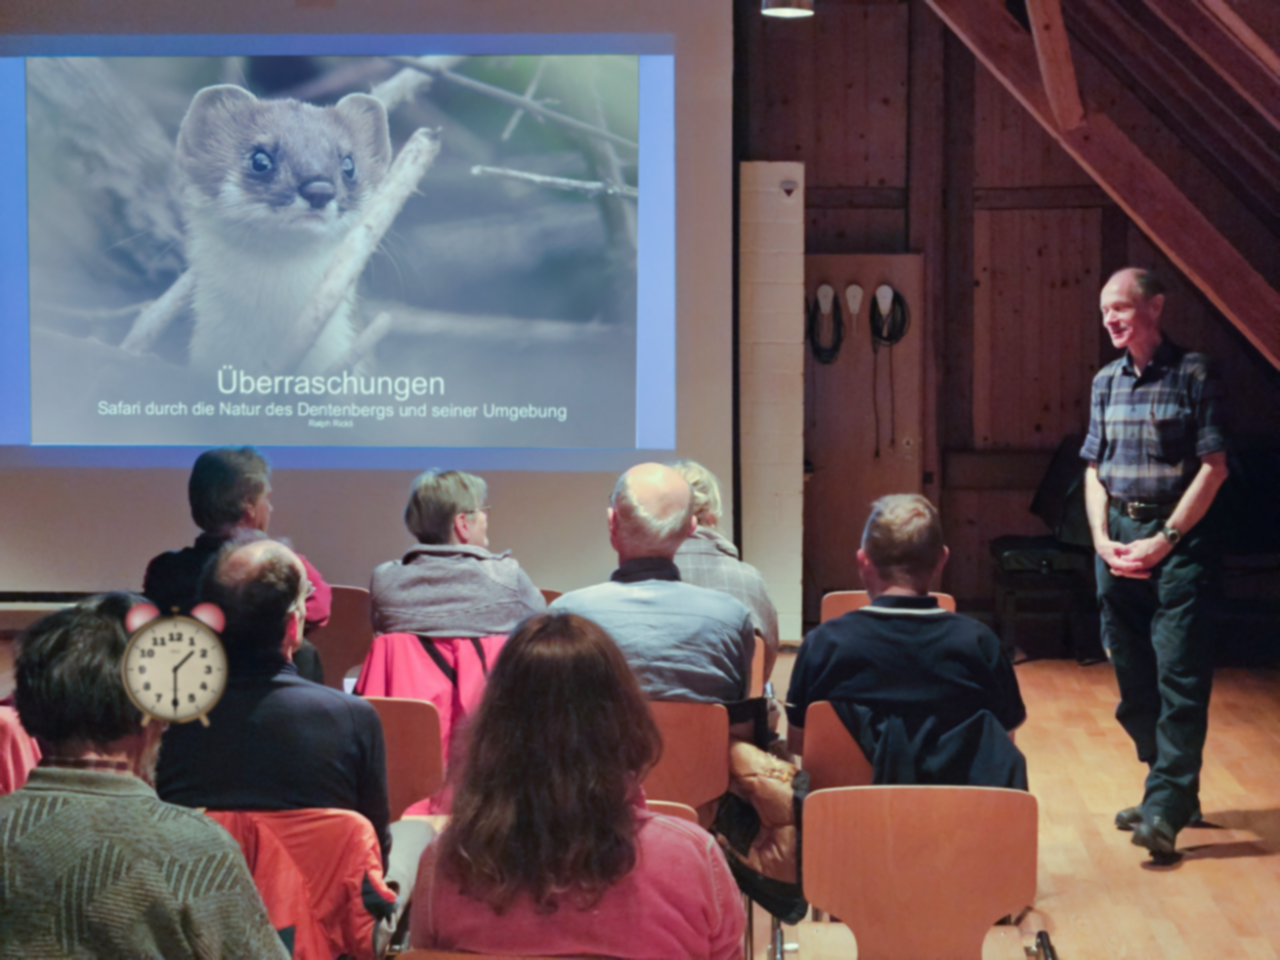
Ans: 1:30
